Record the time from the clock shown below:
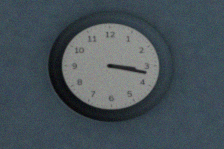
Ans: 3:17
